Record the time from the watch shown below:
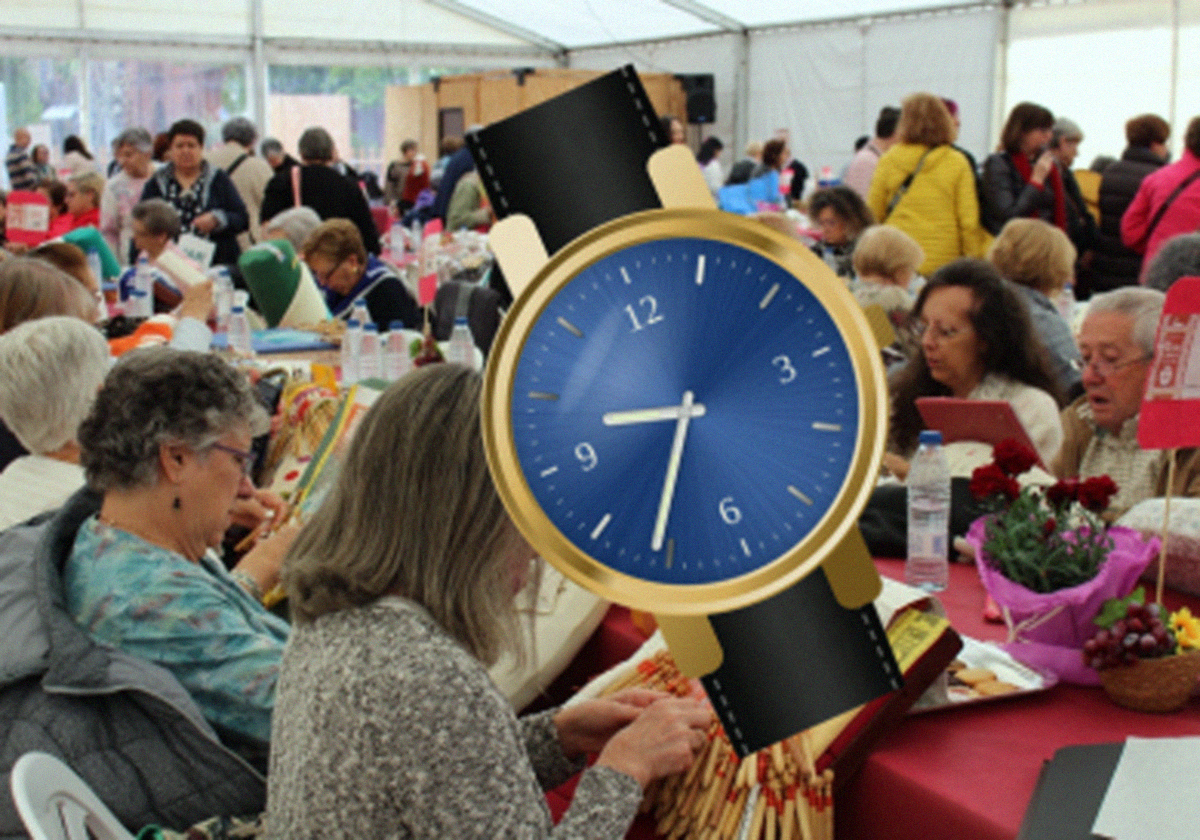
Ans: 9:36
